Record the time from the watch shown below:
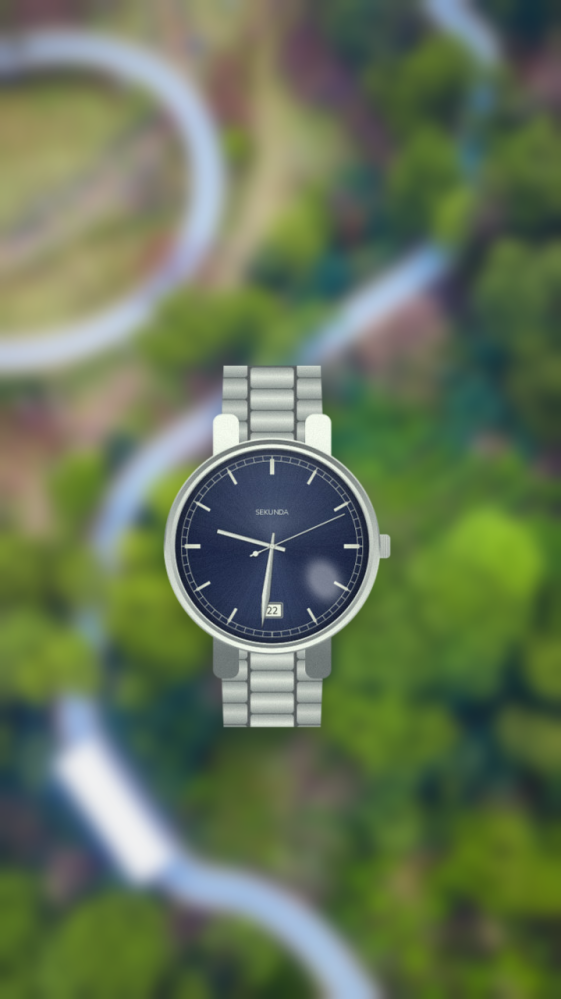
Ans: 9:31:11
